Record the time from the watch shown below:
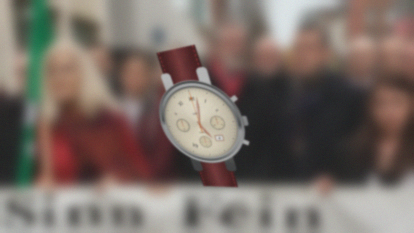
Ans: 5:02
